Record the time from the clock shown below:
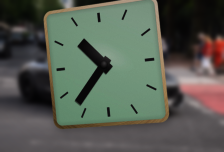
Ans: 10:37
